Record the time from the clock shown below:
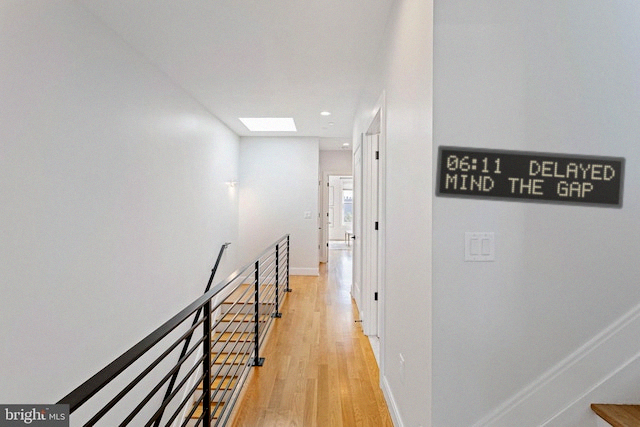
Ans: 6:11
